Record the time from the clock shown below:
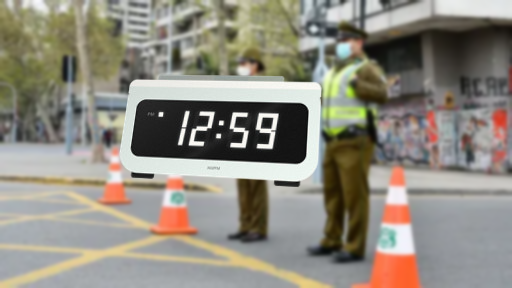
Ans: 12:59
